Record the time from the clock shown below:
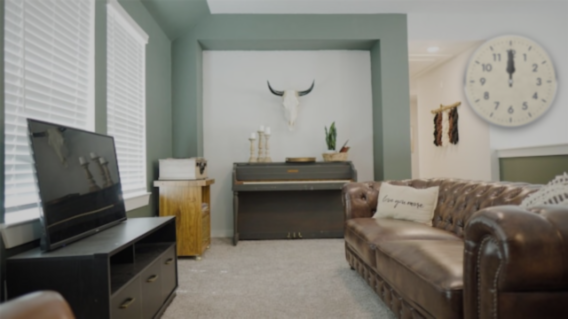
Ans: 12:00
